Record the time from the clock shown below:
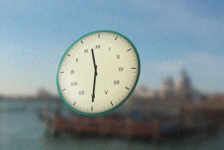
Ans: 11:30
